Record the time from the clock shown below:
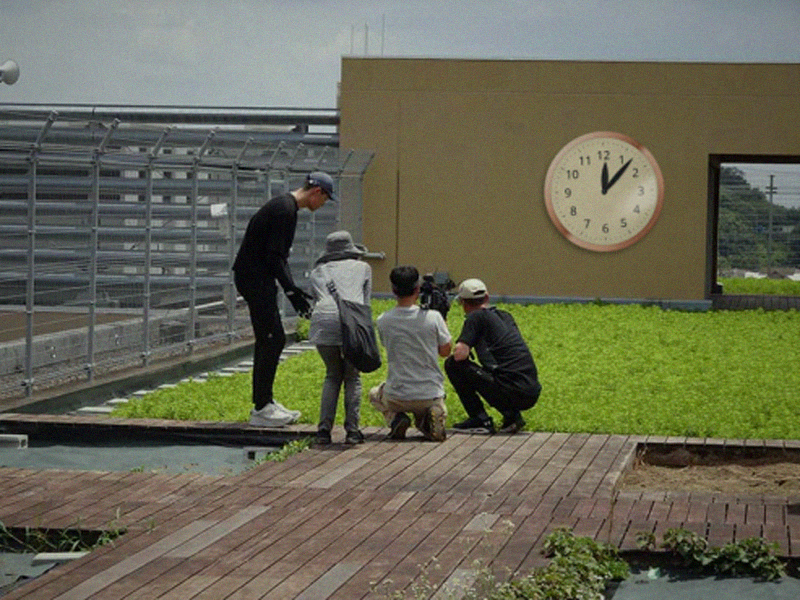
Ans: 12:07
